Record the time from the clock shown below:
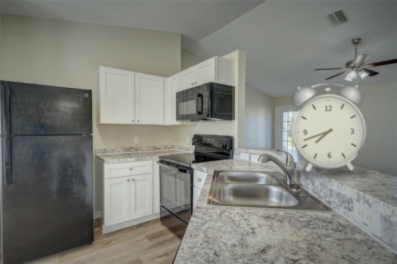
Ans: 7:42
